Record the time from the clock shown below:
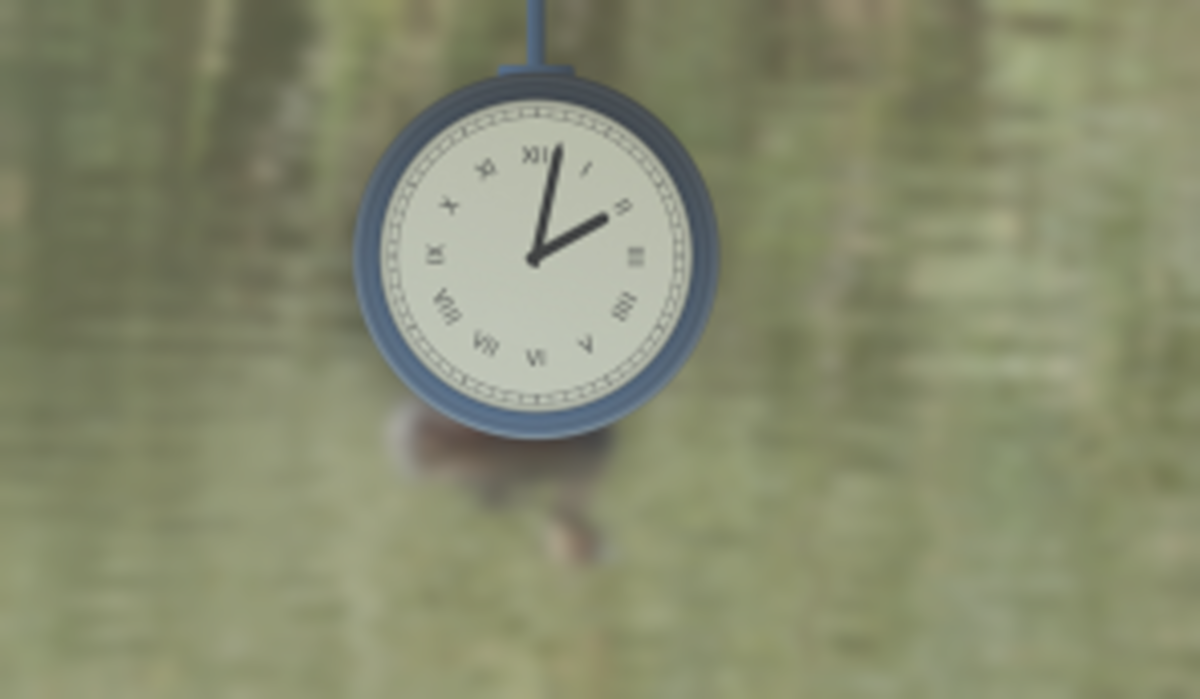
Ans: 2:02
